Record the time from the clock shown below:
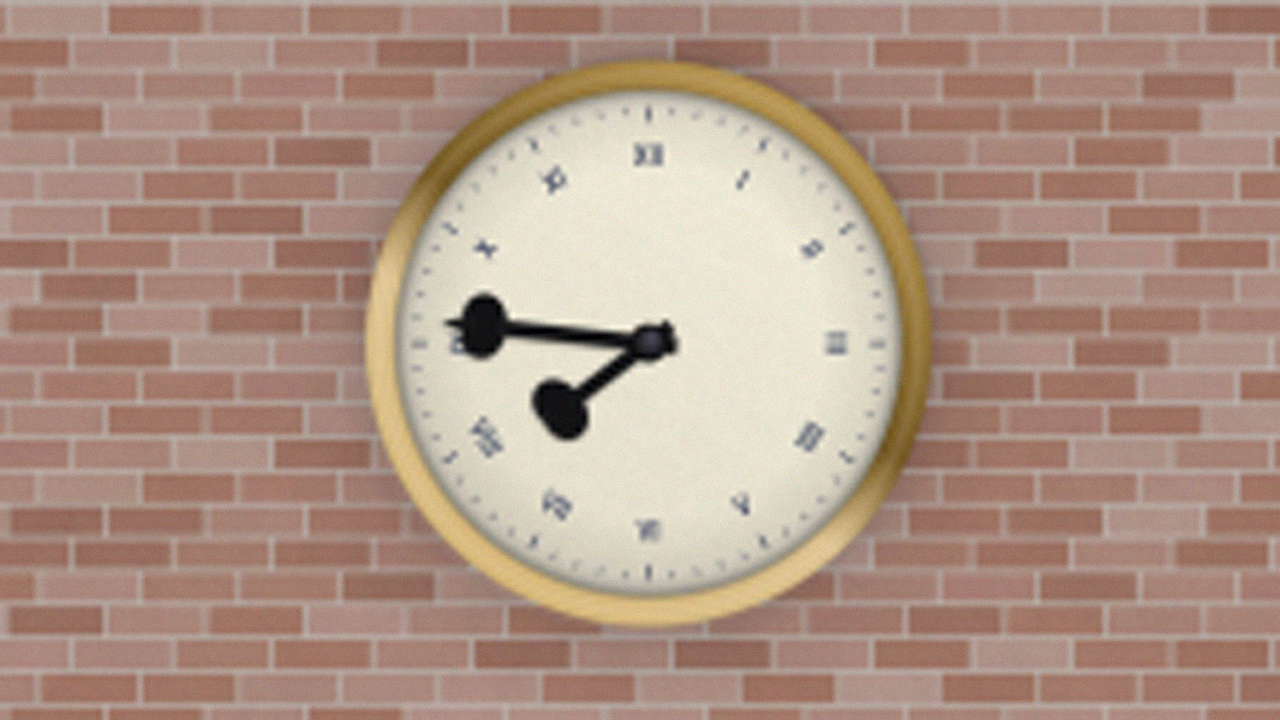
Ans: 7:46
